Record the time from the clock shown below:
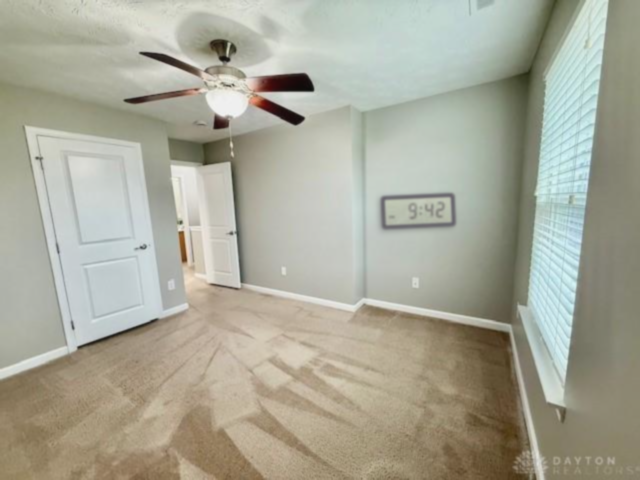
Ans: 9:42
